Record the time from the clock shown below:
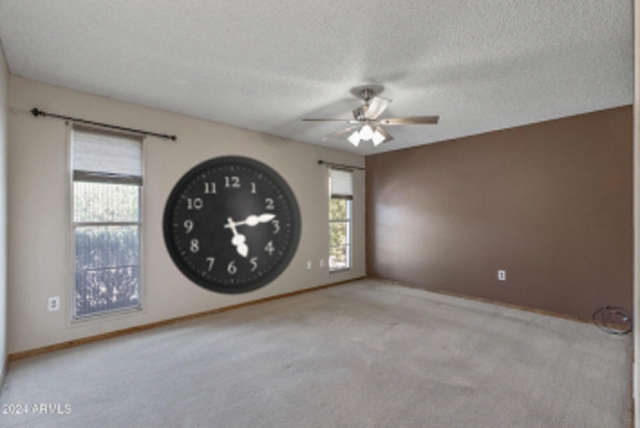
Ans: 5:13
